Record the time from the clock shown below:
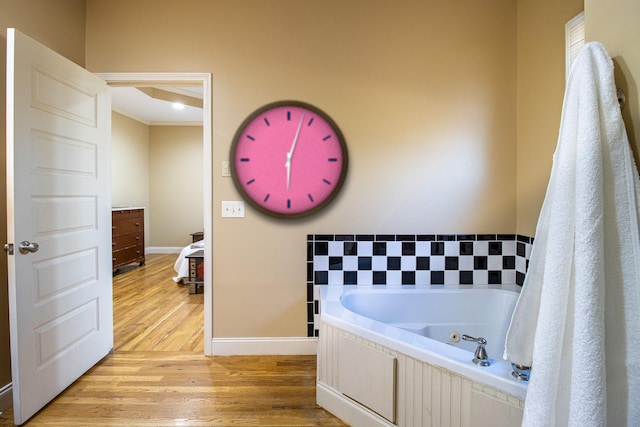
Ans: 6:03
